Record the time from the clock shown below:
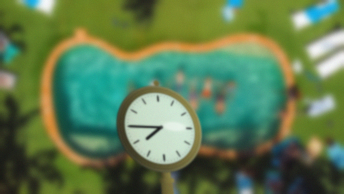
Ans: 7:45
